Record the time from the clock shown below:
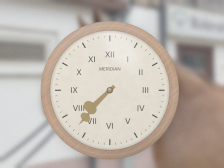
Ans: 7:37
